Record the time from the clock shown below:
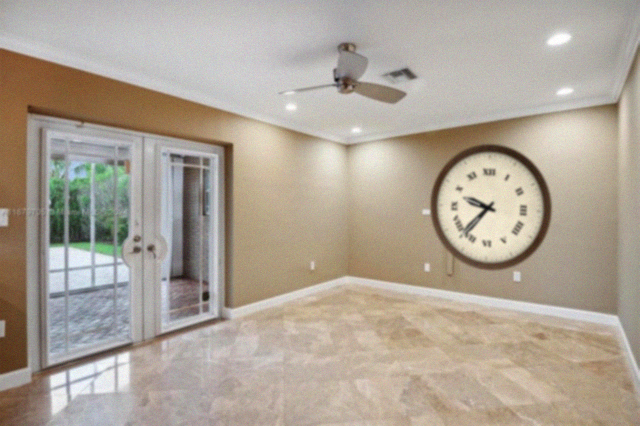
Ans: 9:37
